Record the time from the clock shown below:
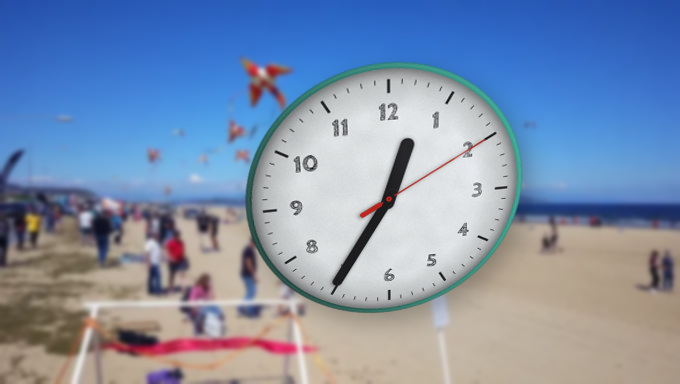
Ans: 12:35:10
